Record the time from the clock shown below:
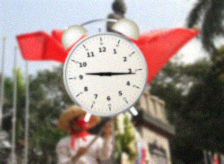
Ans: 9:16
